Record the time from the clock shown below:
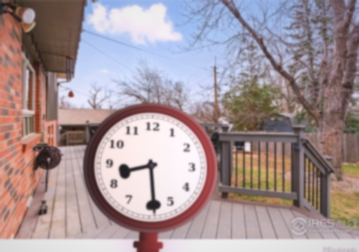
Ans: 8:29
